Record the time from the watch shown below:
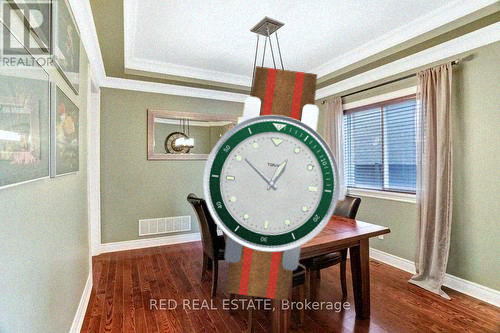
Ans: 12:51
